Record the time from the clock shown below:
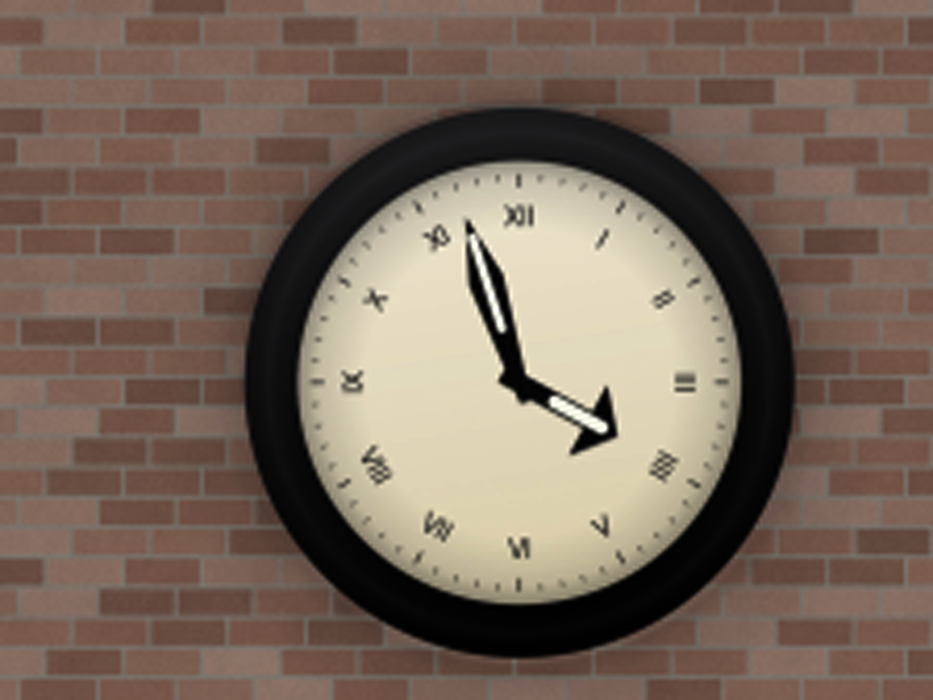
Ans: 3:57
